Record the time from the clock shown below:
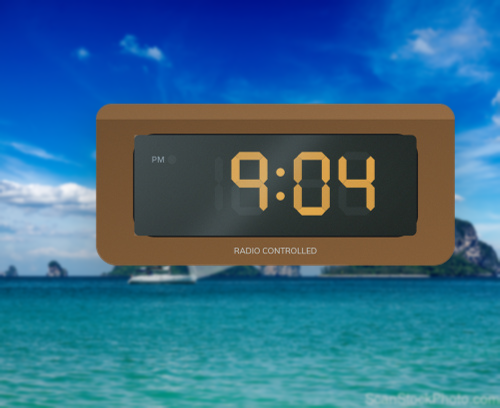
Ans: 9:04
